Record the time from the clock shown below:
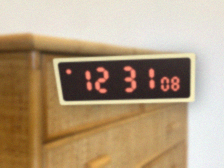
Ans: 12:31:08
